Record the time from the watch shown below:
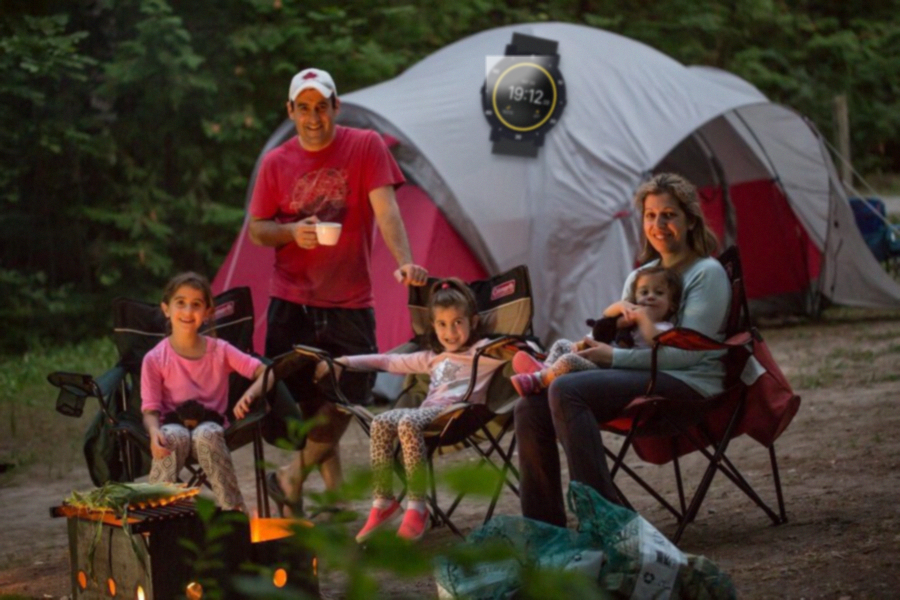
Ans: 19:12
